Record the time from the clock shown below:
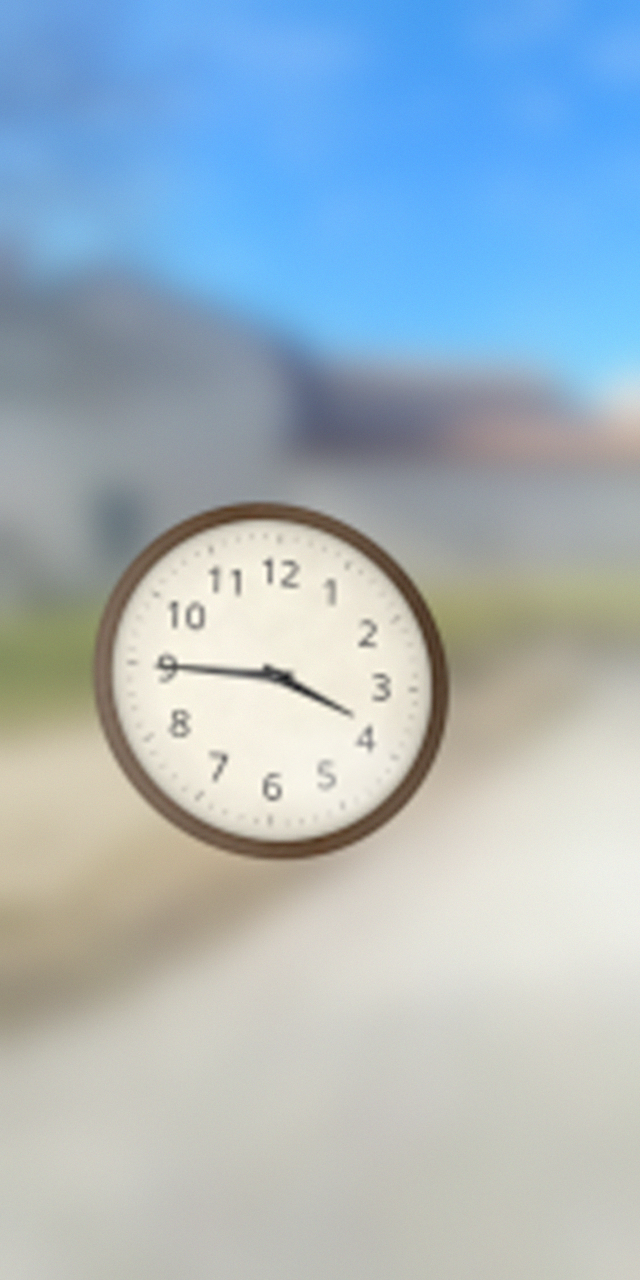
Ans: 3:45
